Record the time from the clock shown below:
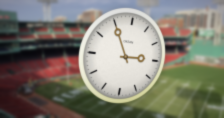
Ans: 2:55
